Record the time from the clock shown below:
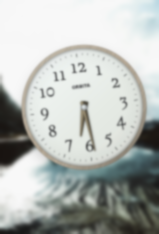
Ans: 6:29
